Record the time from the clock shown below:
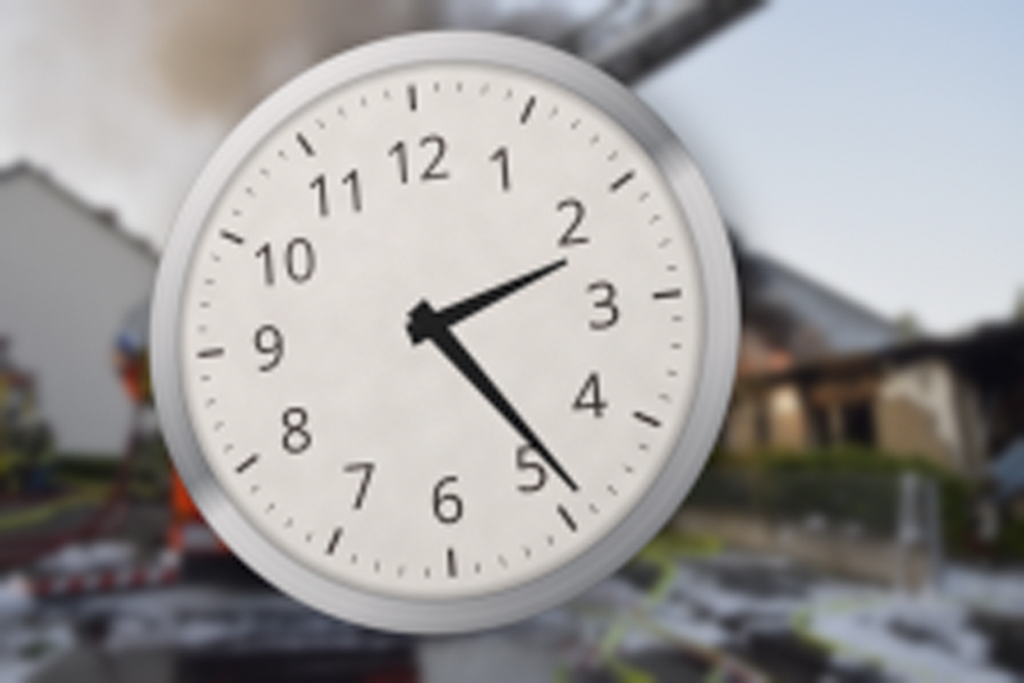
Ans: 2:24
